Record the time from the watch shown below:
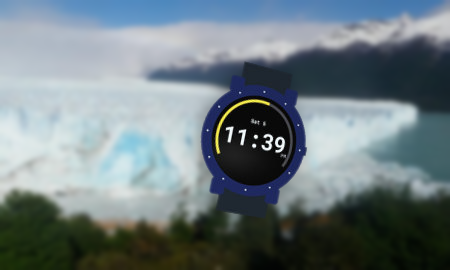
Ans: 11:39
